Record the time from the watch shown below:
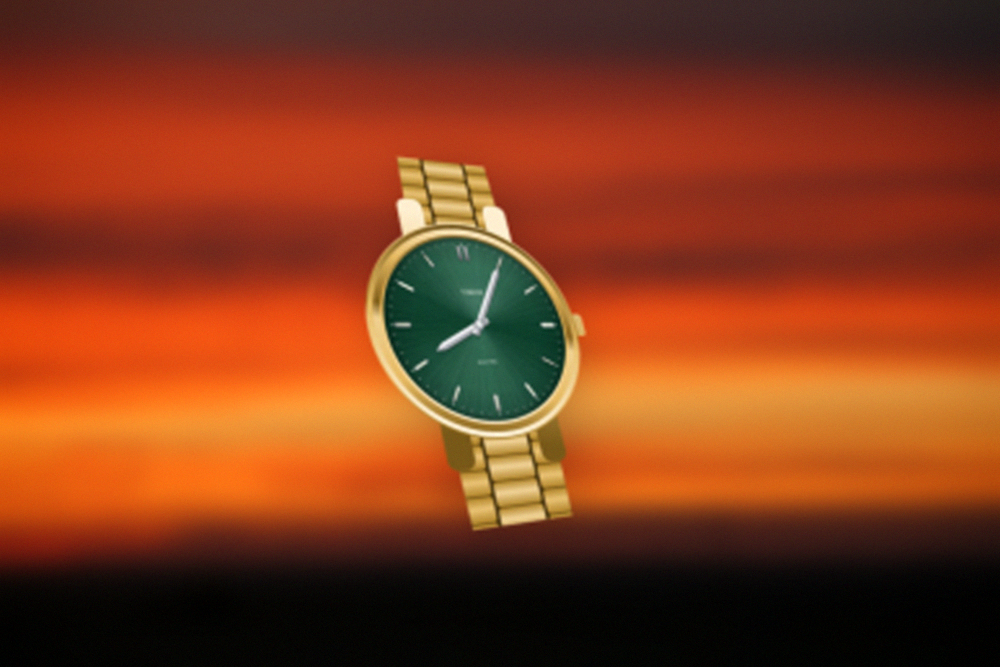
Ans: 8:05
